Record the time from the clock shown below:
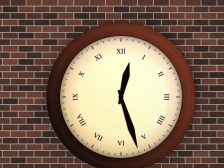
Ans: 12:27
